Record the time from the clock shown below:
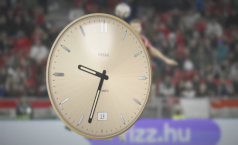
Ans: 9:33
